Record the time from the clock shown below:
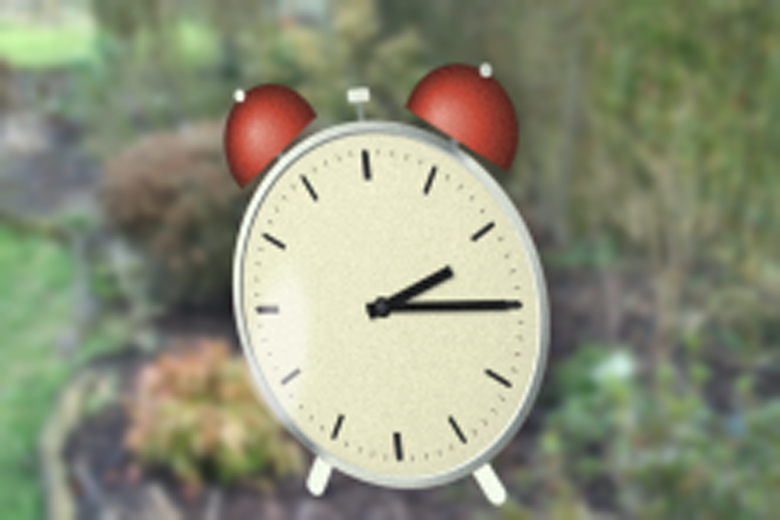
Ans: 2:15
